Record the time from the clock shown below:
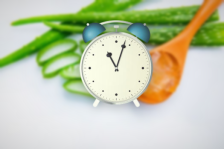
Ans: 11:03
